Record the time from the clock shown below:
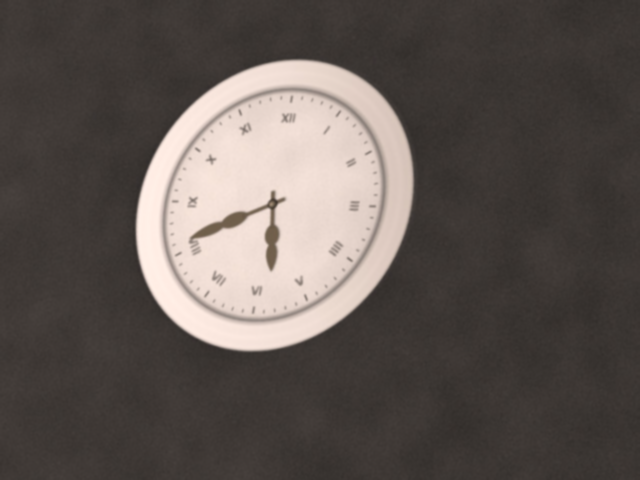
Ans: 5:41
